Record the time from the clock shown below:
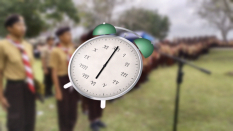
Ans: 6:00
